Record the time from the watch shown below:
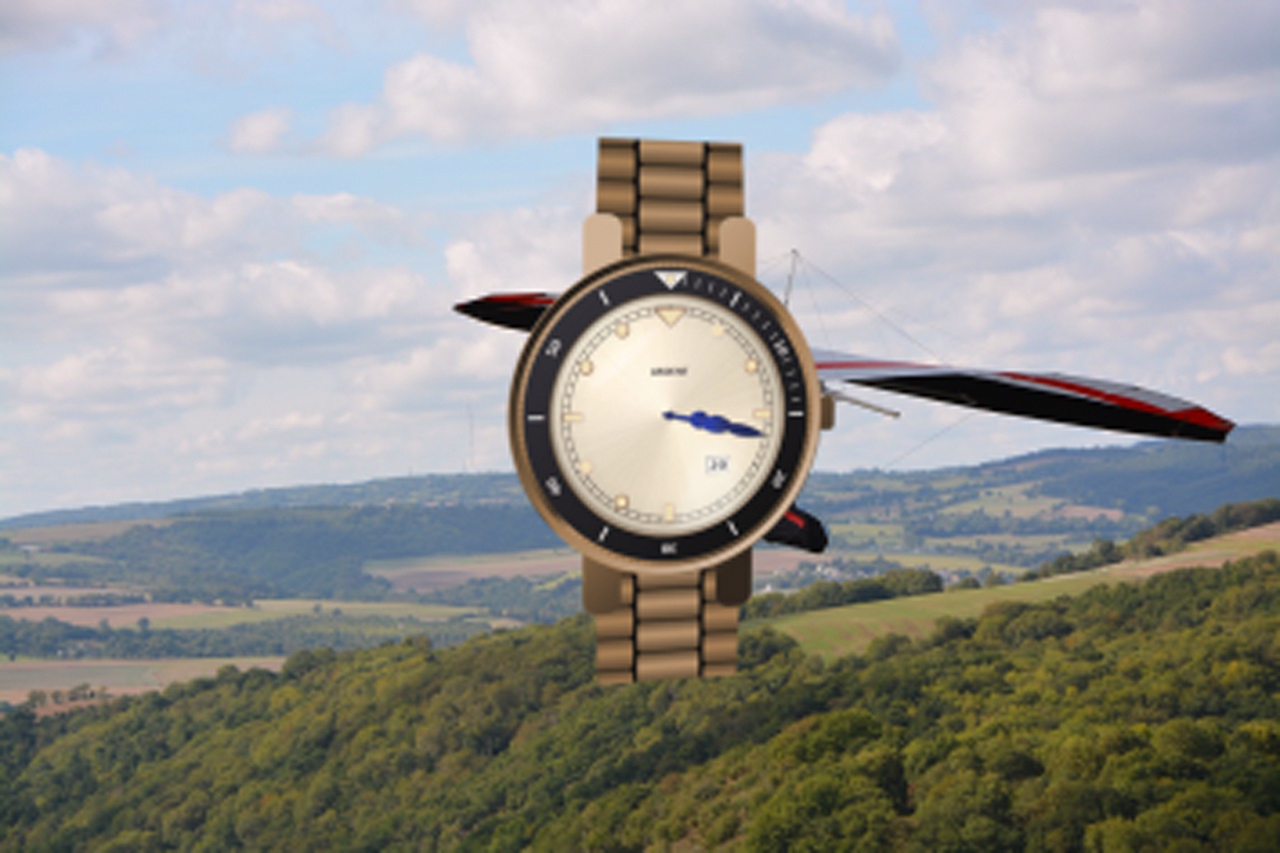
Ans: 3:17
